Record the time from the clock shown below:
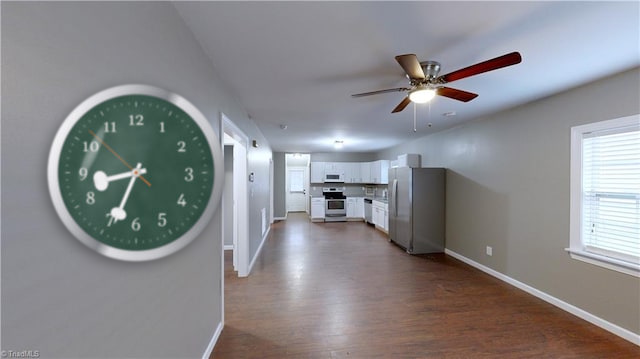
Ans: 8:33:52
